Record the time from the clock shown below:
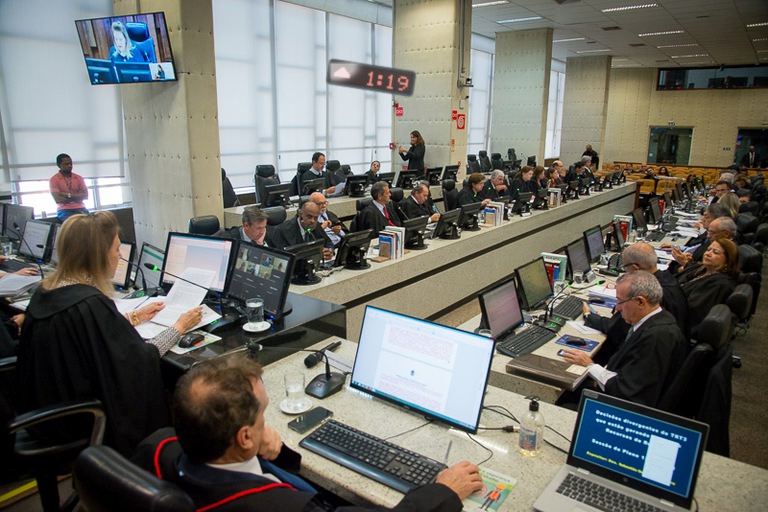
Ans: 1:19
